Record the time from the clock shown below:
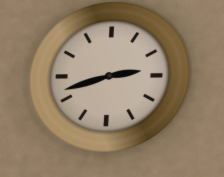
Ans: 2:42
